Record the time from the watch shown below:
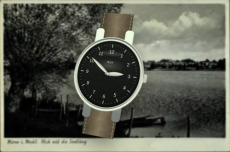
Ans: 2:51
